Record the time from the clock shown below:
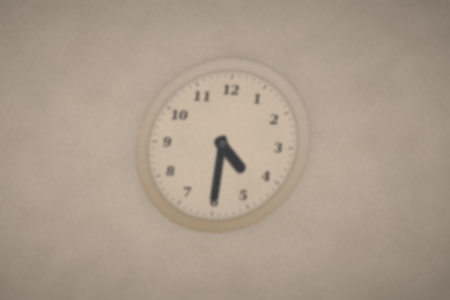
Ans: 4:30
